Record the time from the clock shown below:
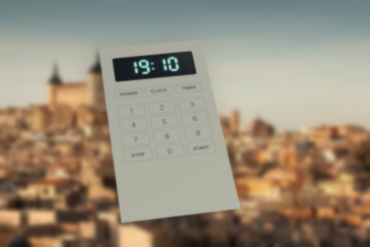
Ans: 19:10
